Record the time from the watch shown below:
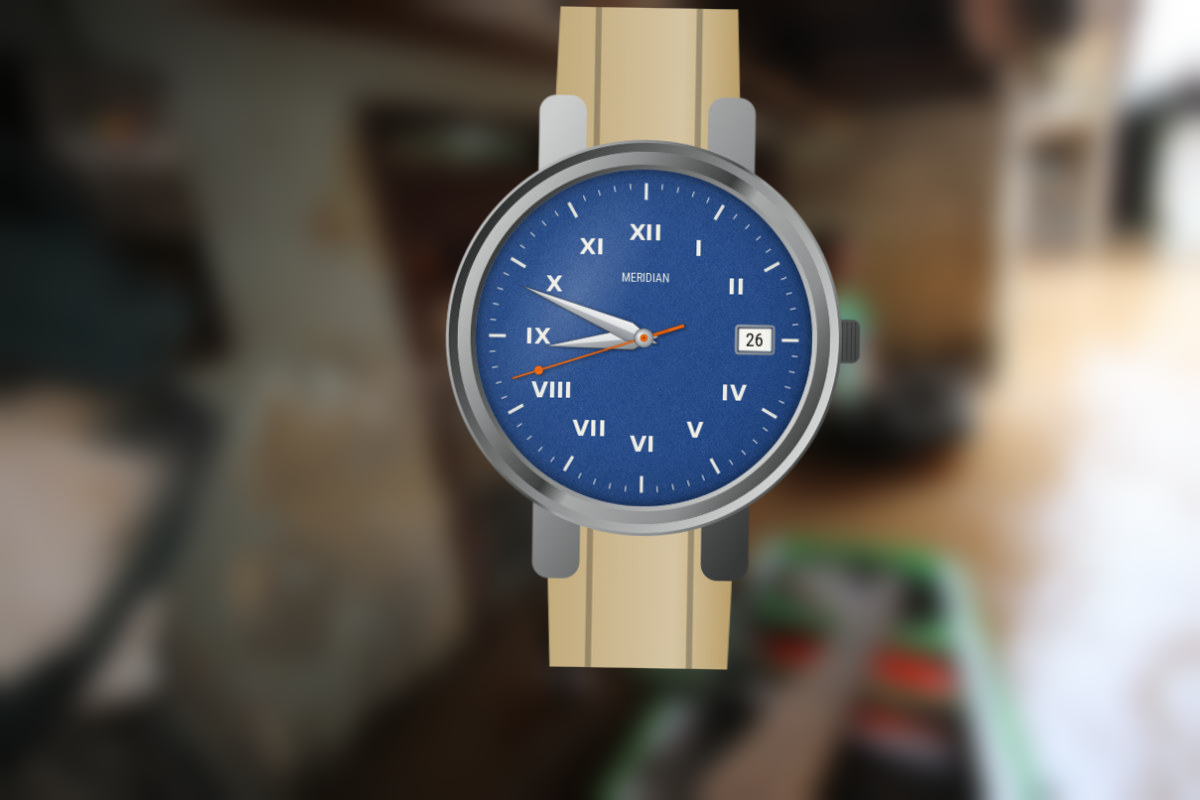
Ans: 8:48:42
